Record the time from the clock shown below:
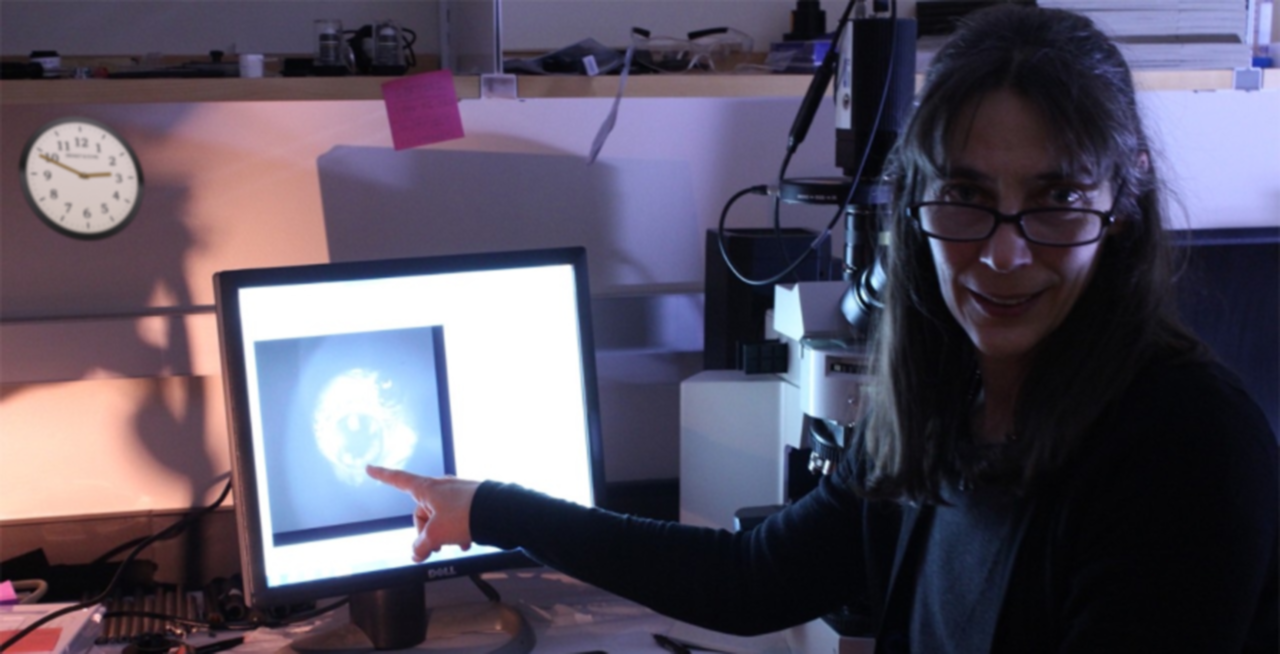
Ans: 2:49
